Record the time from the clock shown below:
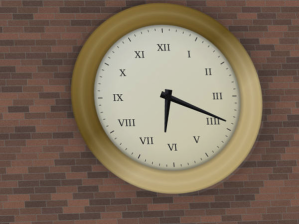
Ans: 6:19
